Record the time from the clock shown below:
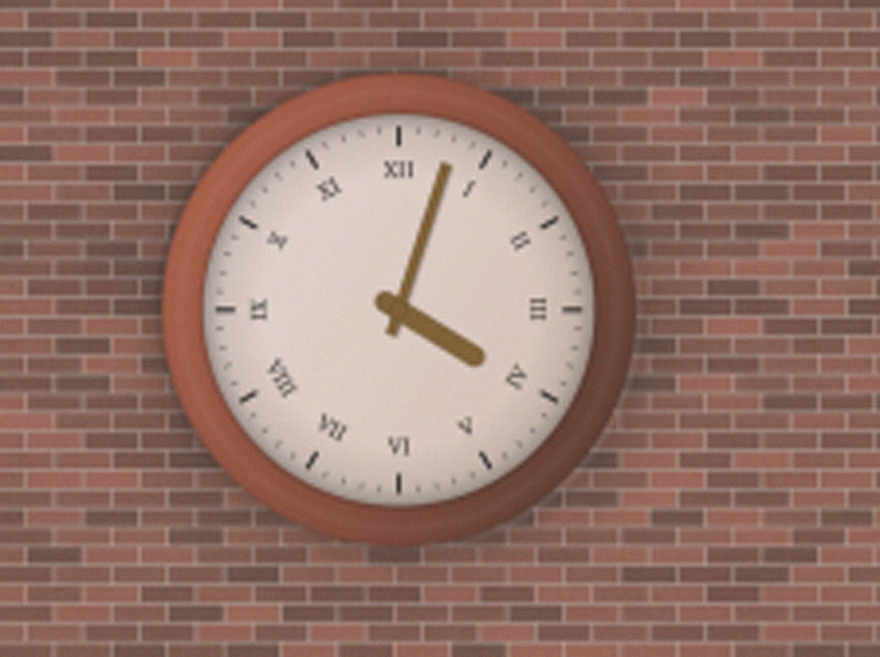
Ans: 4:03
